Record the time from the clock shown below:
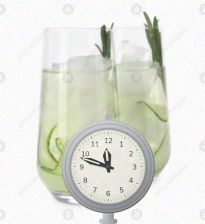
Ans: 11:48
